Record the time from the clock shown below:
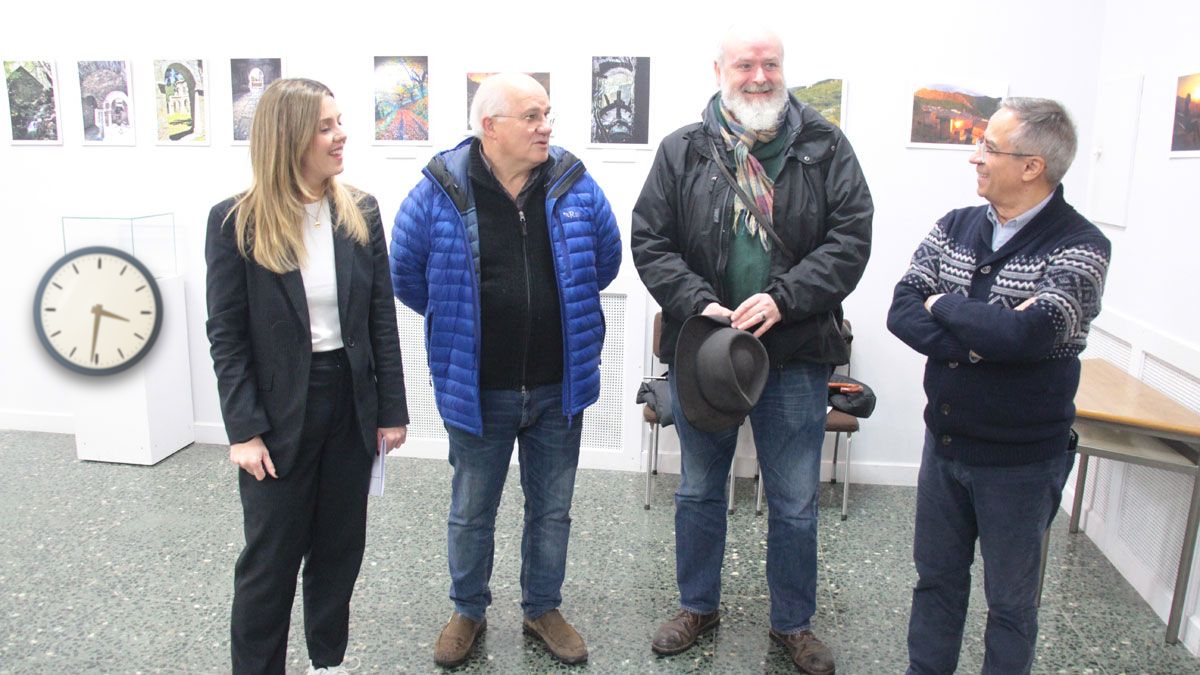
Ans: 3:31
